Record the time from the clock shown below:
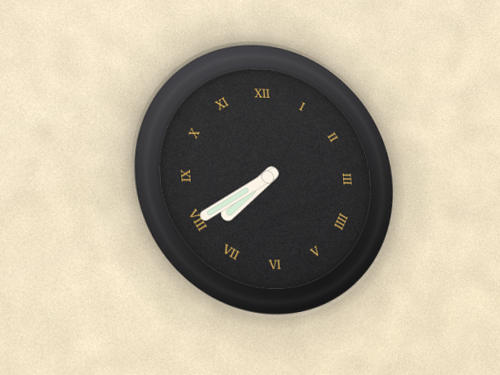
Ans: 7:40
